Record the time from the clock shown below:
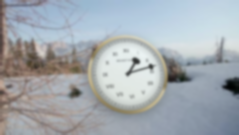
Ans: 1:13
